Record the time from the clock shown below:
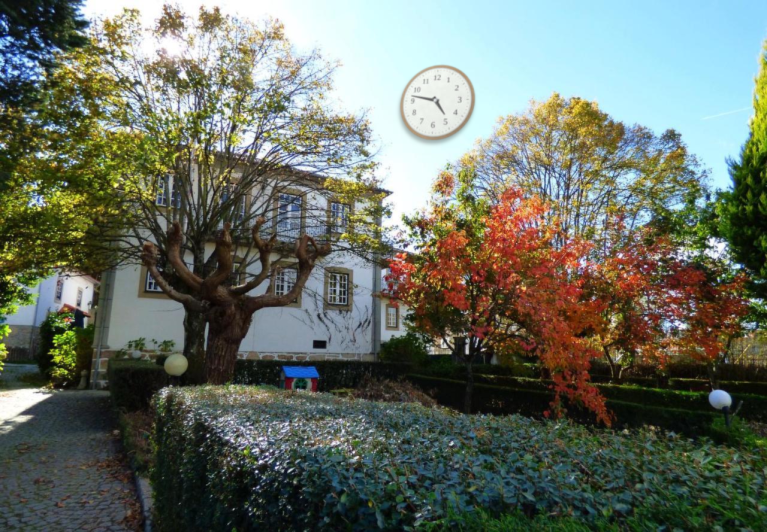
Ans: 4:47
